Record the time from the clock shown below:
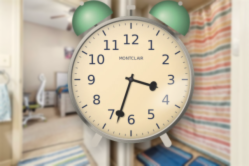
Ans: 3:33
